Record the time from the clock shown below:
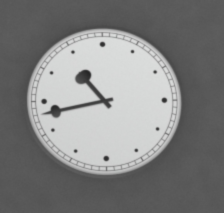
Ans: 10:43
